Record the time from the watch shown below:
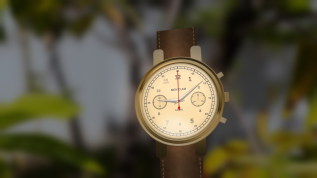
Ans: 9:09
